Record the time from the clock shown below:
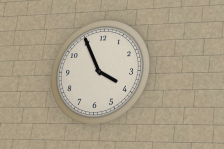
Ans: 3:55
